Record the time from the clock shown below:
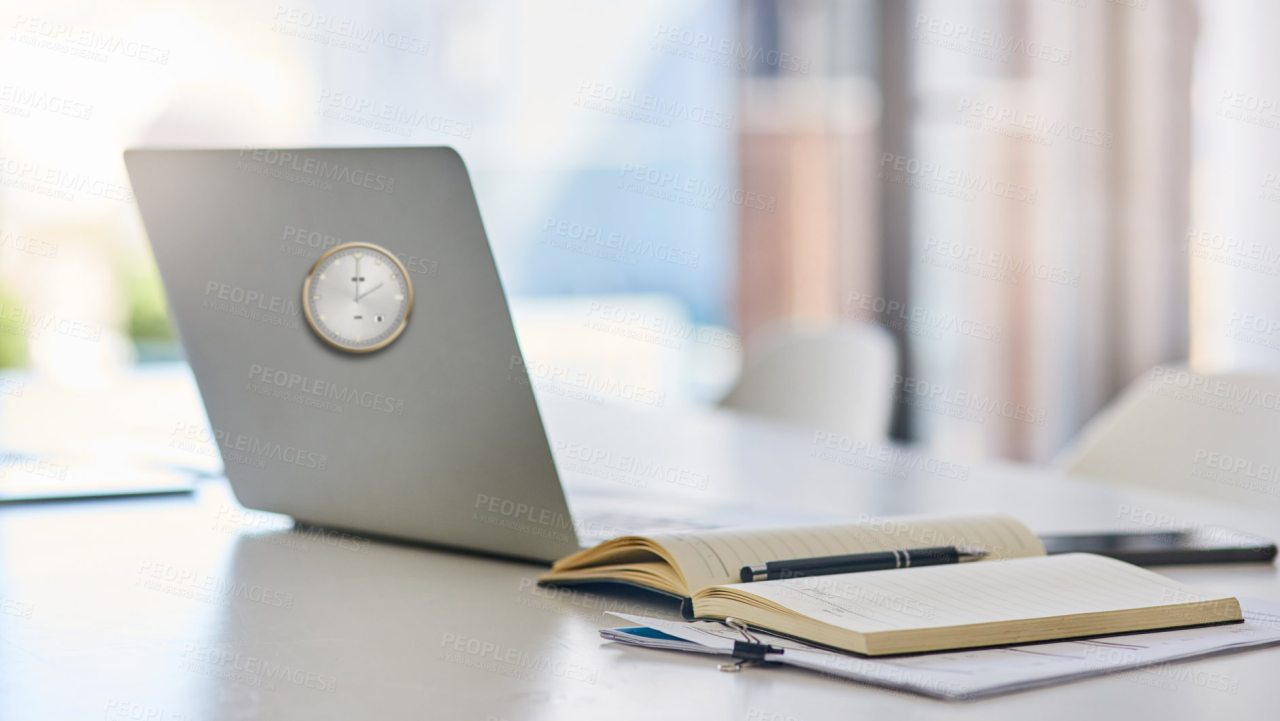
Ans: 2:00
